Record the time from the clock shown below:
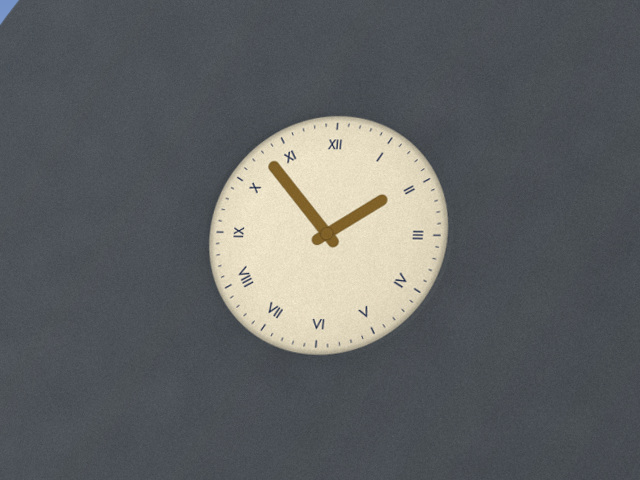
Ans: 1:53
